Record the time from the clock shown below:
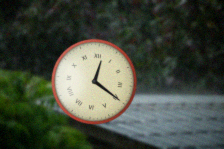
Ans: 12:20
